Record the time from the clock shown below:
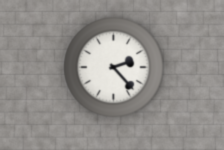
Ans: 2:23
